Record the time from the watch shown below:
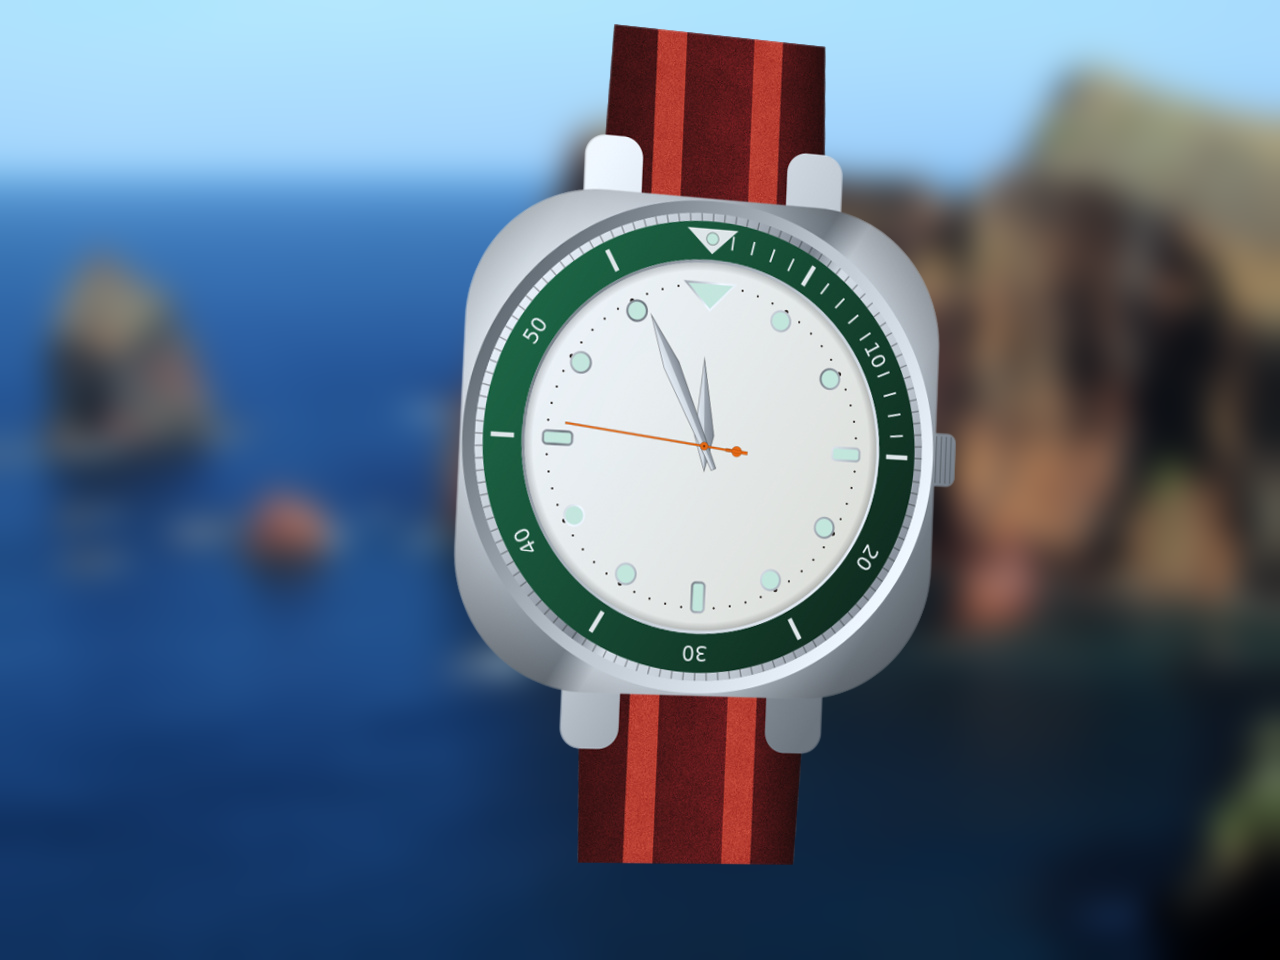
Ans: 11:55:46
